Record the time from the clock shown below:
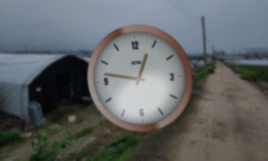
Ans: 12:47
